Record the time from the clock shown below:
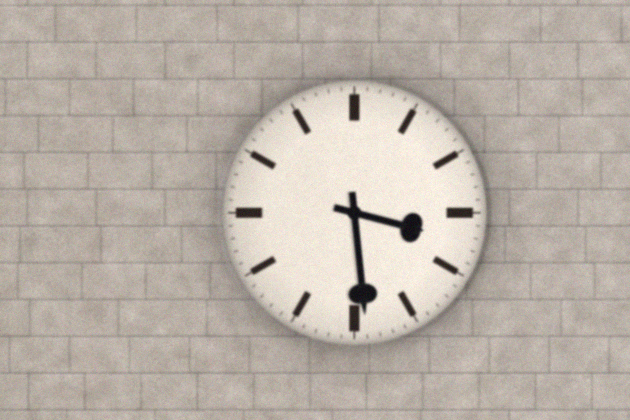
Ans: 3:29
